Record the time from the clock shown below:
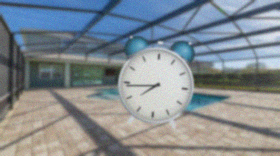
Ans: 7:44
